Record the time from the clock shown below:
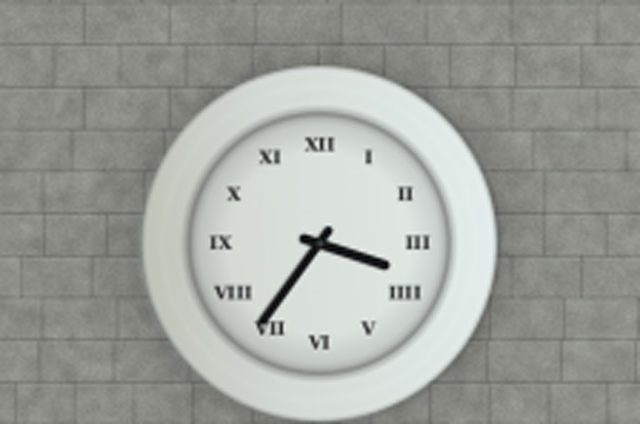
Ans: 3:36
